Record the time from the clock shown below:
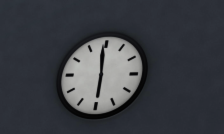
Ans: 5:59
